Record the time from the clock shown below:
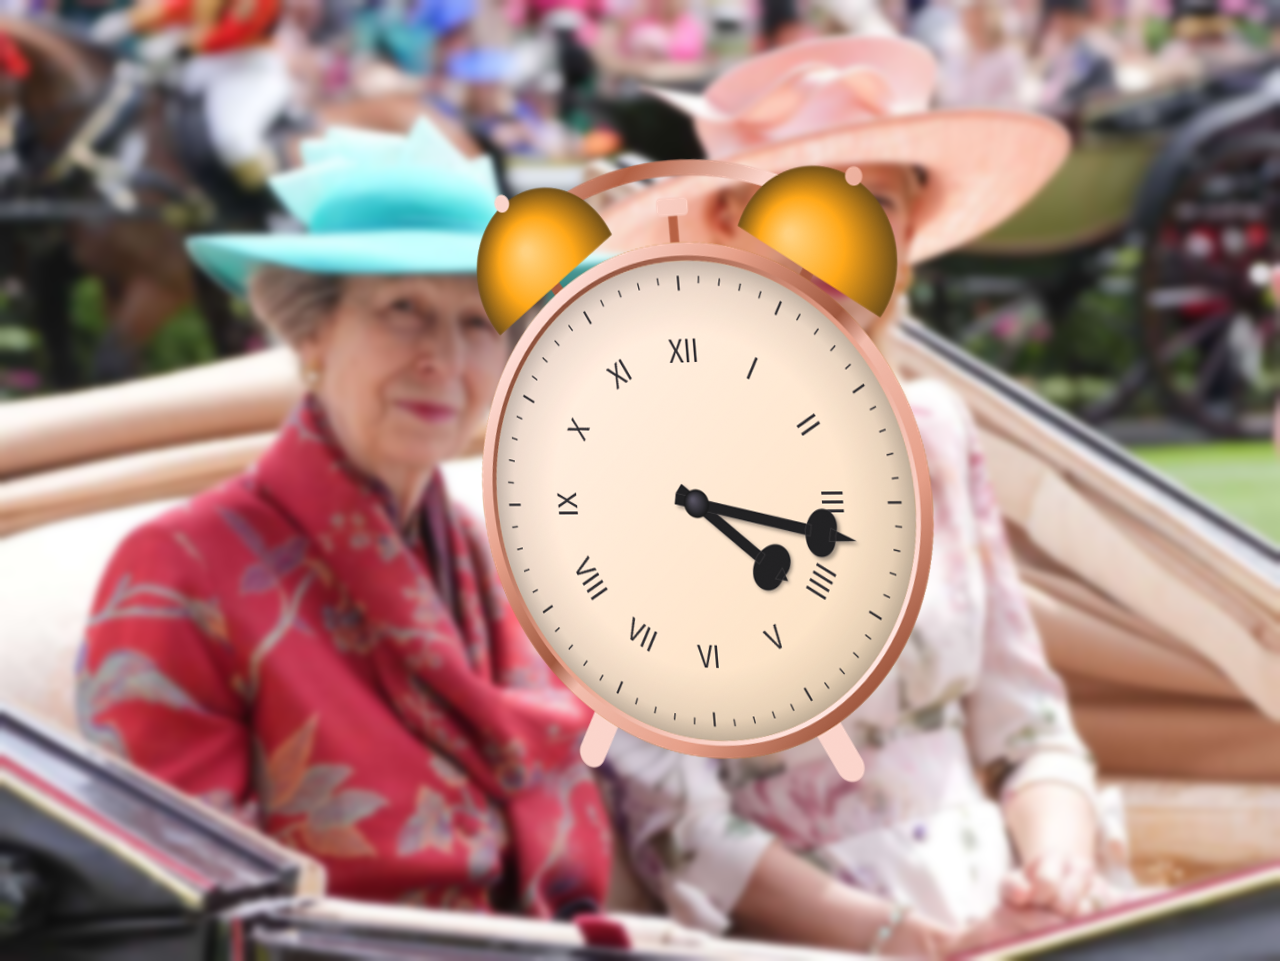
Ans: 4:17
